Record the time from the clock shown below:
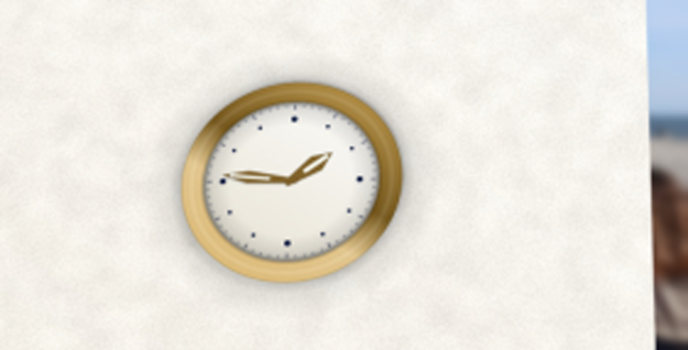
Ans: 1:46
